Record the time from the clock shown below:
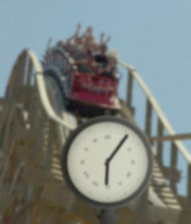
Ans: 6:06
